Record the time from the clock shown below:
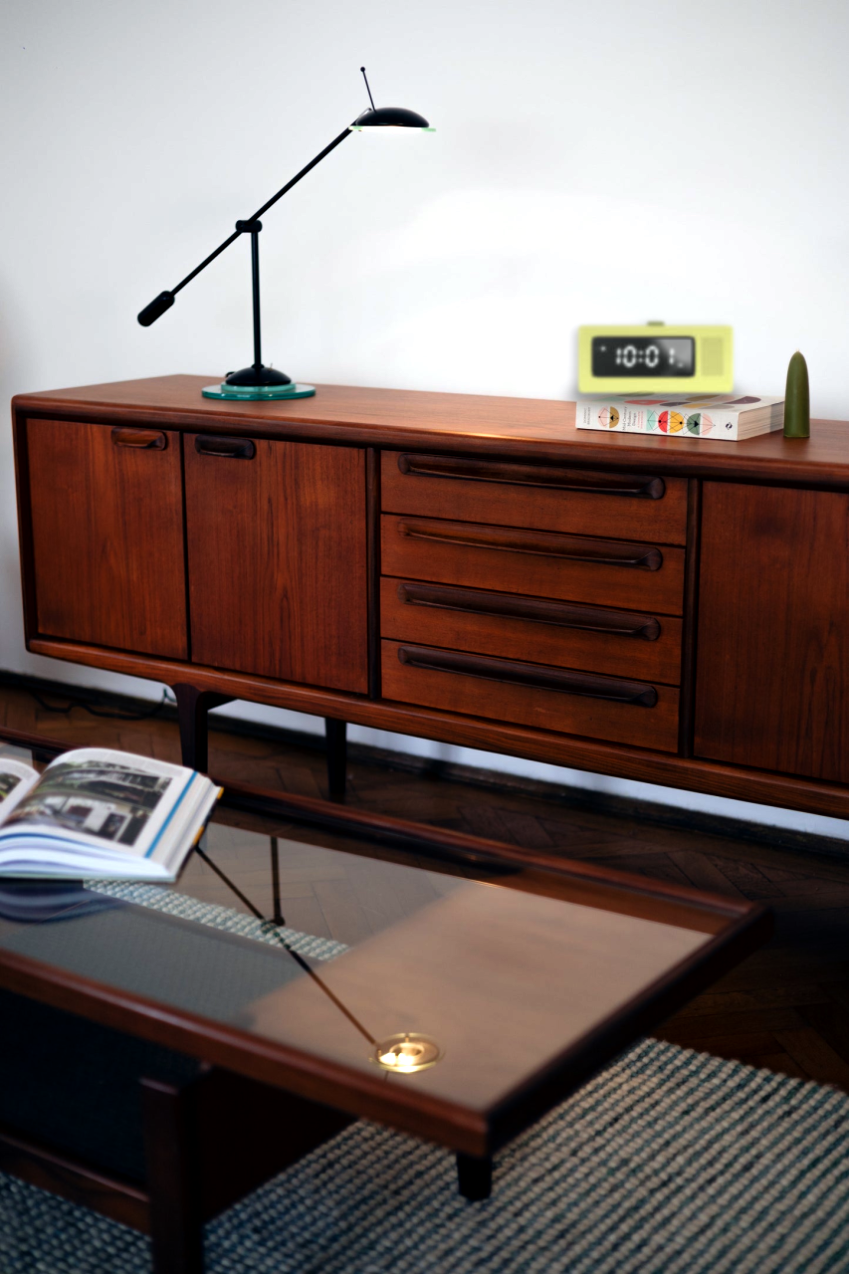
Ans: 10:01
